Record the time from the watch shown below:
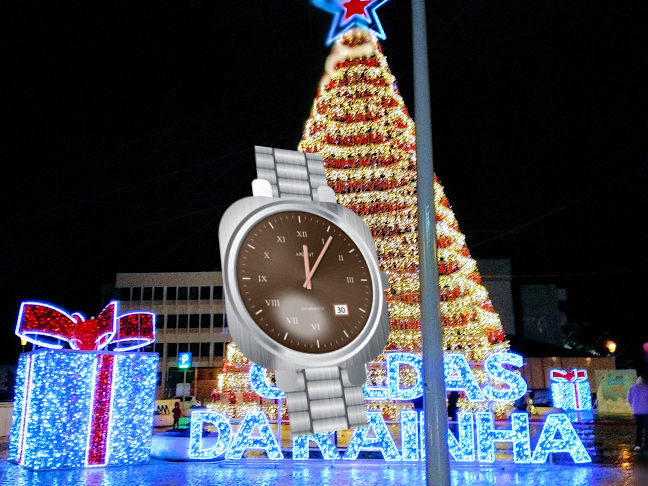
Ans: 12:06
